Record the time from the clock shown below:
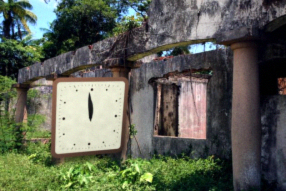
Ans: 11:59
